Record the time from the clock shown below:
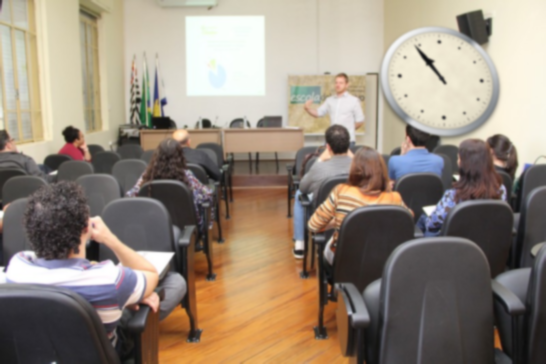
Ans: 10:54
